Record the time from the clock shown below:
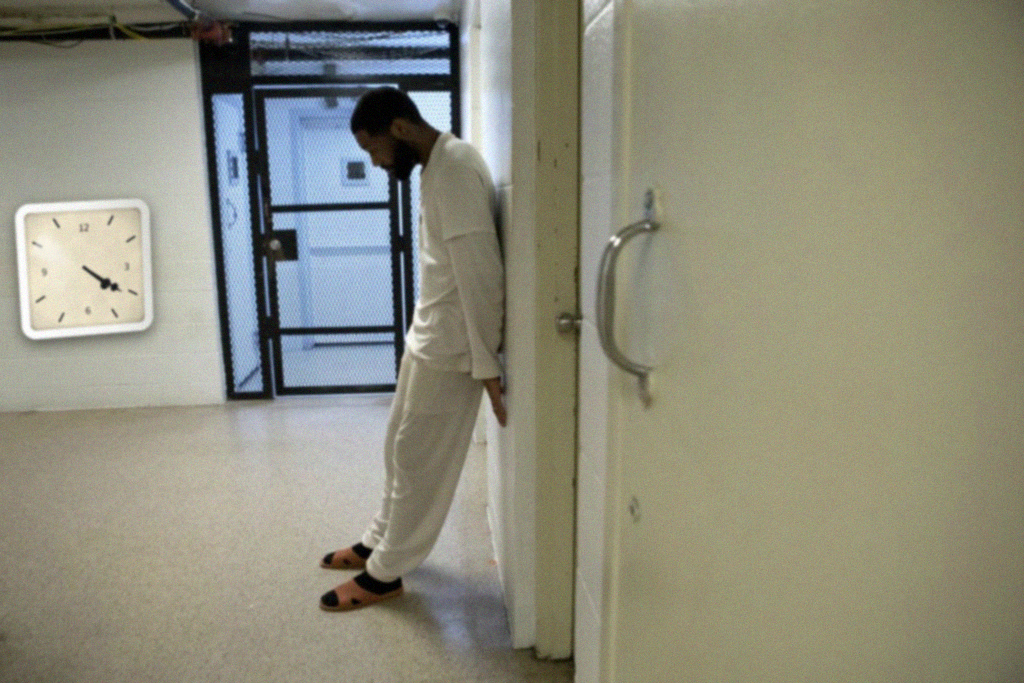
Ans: 4:21
